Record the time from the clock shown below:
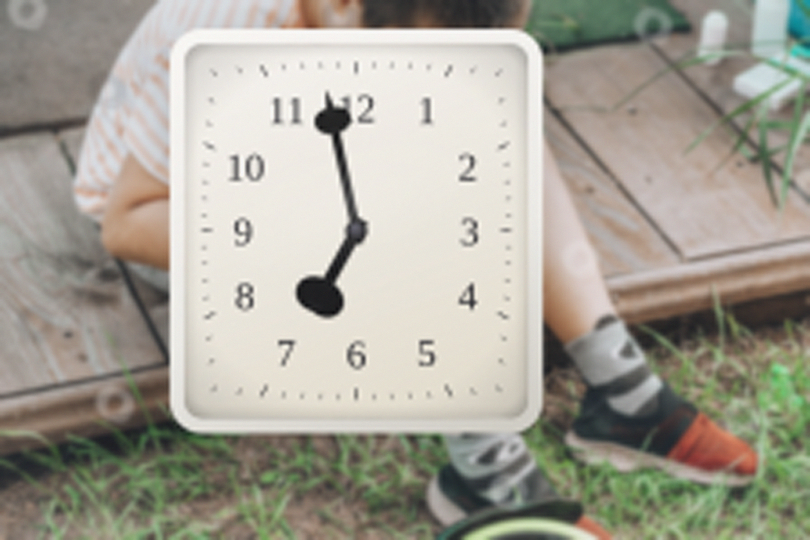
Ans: 6:58
